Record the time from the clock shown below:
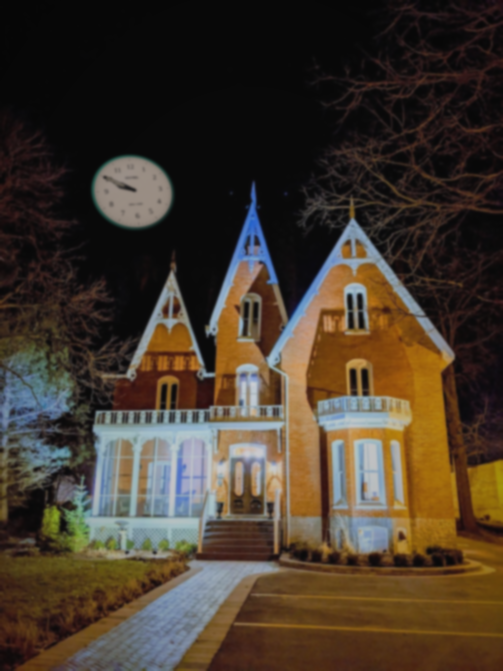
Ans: 9:50
